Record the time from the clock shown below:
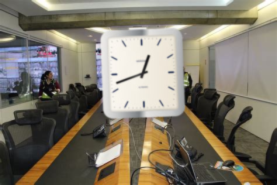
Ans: 12:42
